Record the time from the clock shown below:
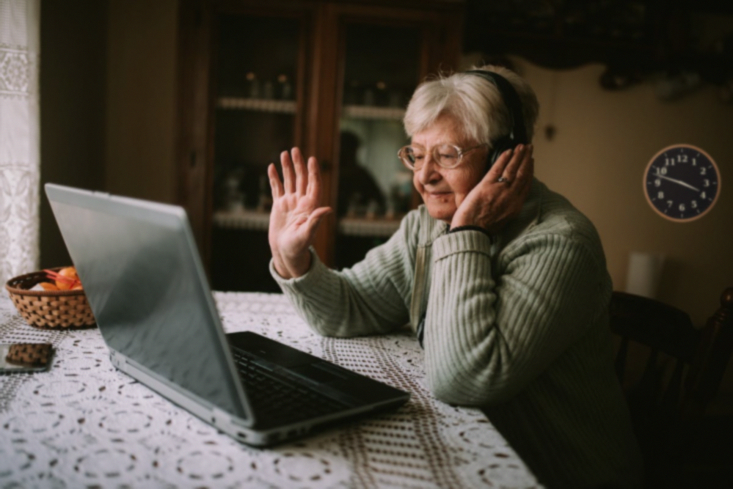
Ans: 3:48
